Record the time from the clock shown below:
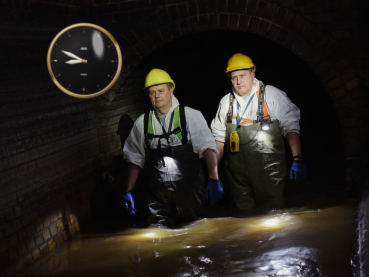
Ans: 8:49
